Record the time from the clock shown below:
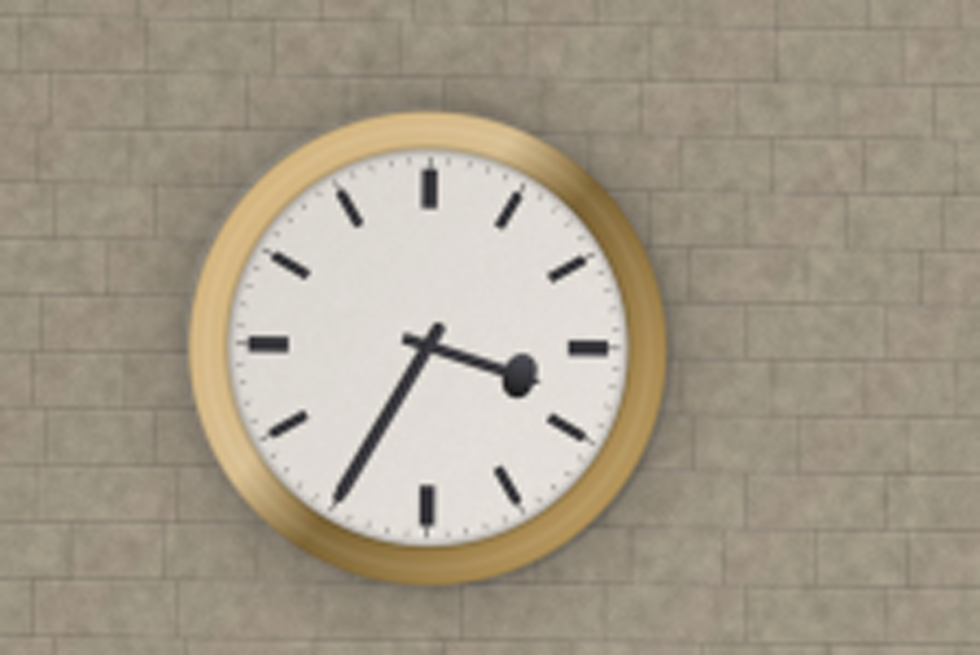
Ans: 3:35
